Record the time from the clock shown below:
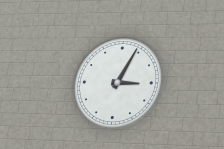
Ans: 3:04
